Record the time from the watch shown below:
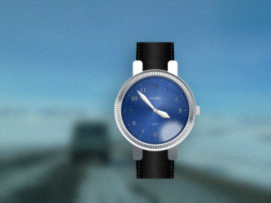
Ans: 3:53
